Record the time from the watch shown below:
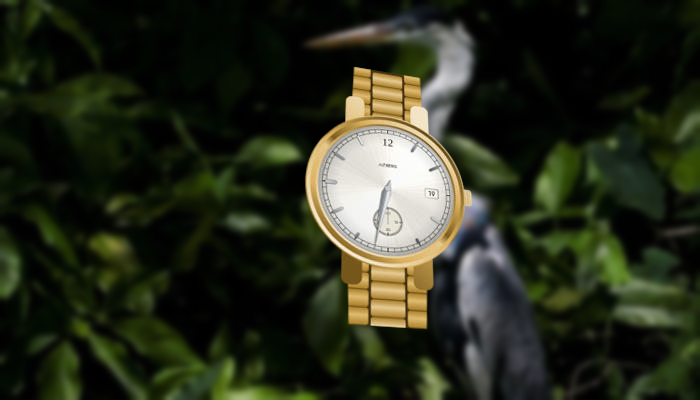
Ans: 6:32
